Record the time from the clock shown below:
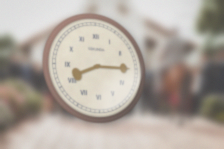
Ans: 8:15
